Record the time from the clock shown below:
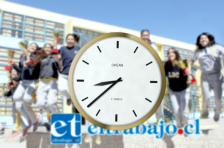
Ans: 8:38
